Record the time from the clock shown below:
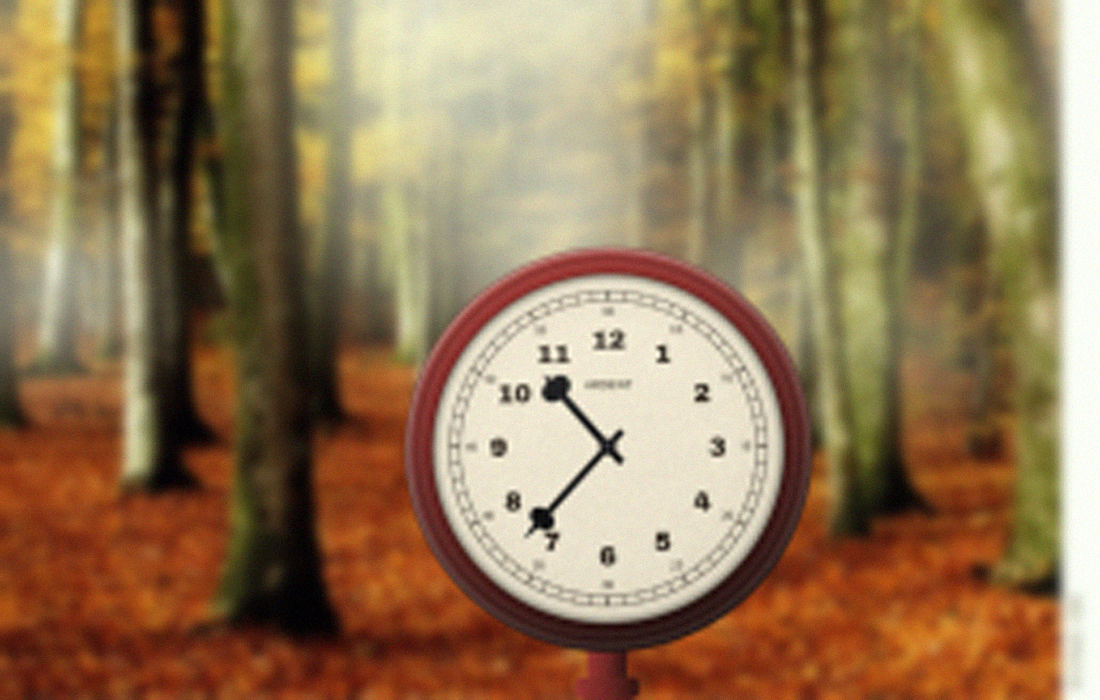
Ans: 10:37
